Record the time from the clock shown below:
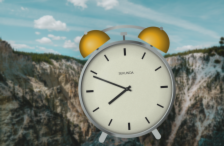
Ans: 7:49
